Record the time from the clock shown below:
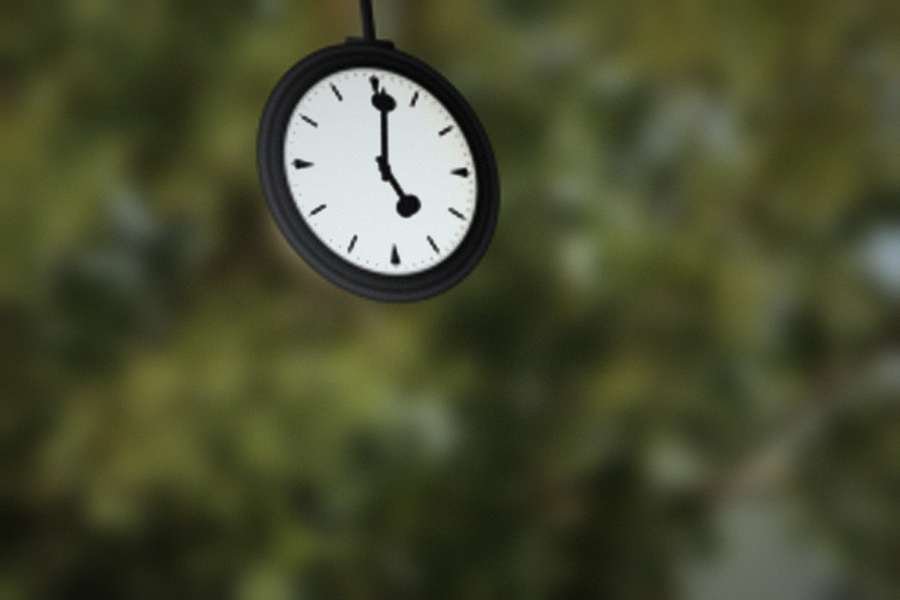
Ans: 5:01
